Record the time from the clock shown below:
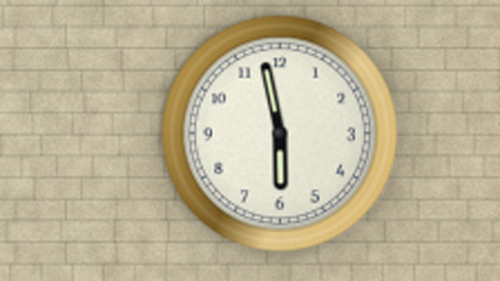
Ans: 5:58
